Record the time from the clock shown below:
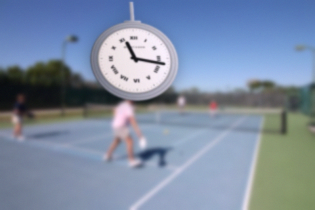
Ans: 11:17
